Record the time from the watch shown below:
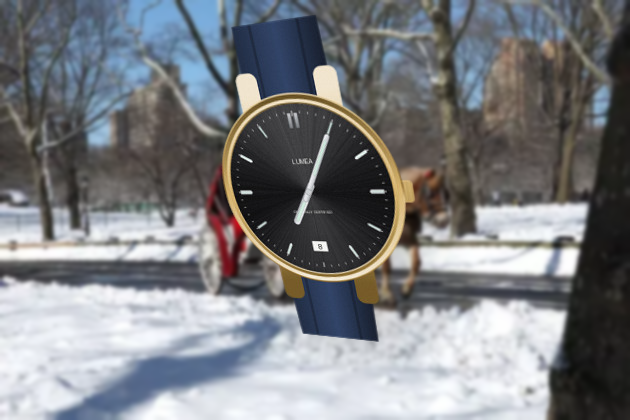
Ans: 7:05
